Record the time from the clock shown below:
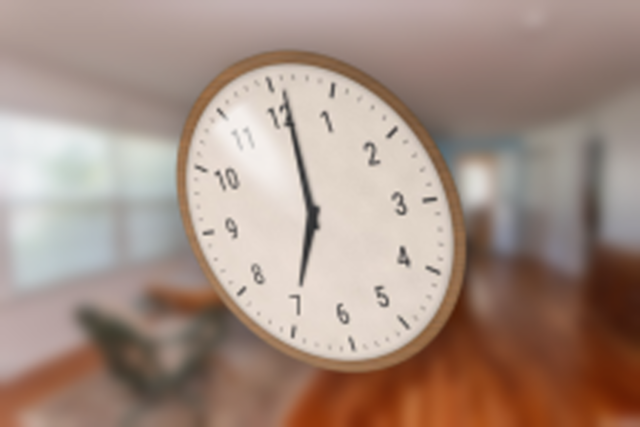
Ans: 7:01
